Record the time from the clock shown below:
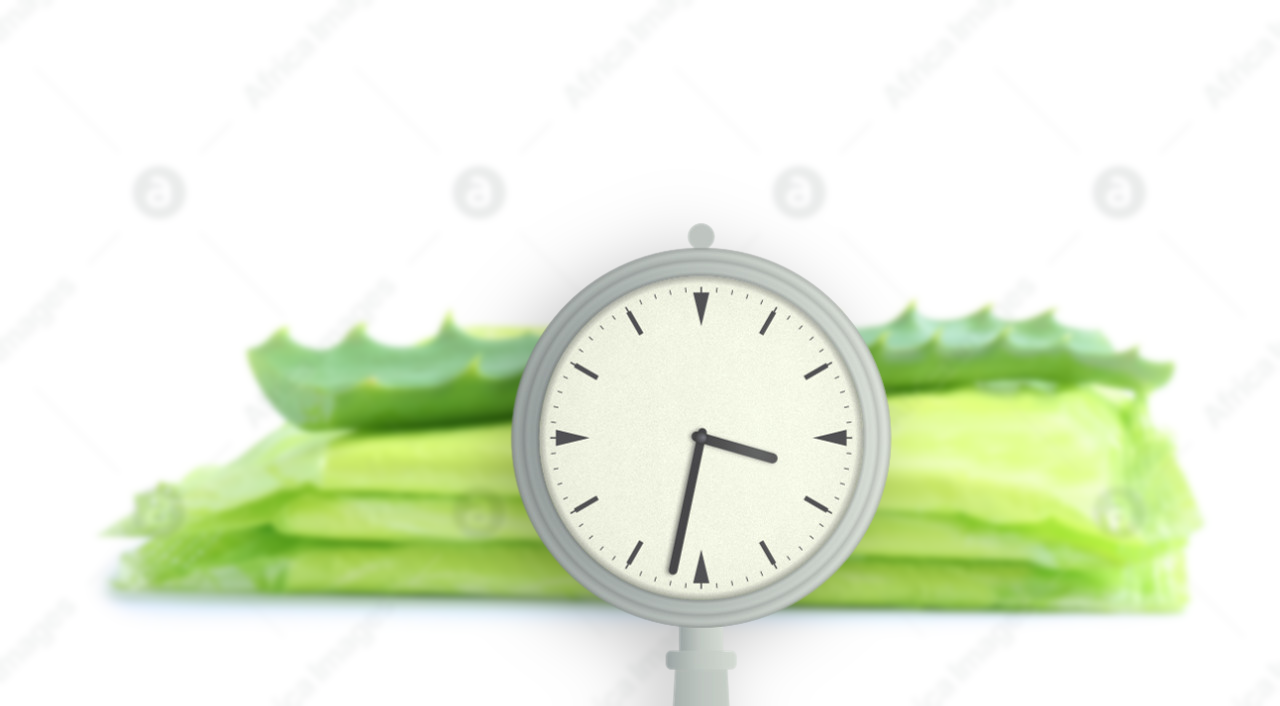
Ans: 3:32
